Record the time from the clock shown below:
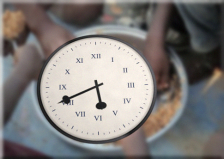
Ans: 5:41
